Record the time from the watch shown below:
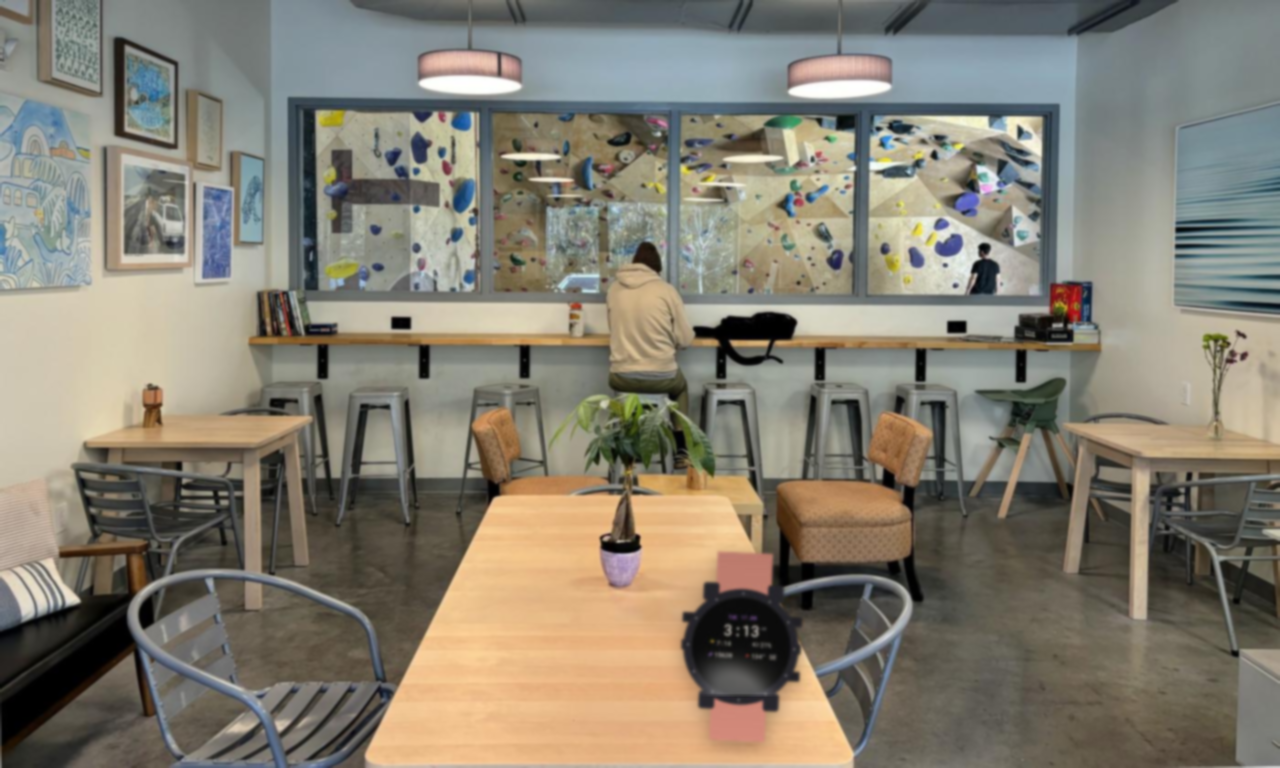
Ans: 3:13
